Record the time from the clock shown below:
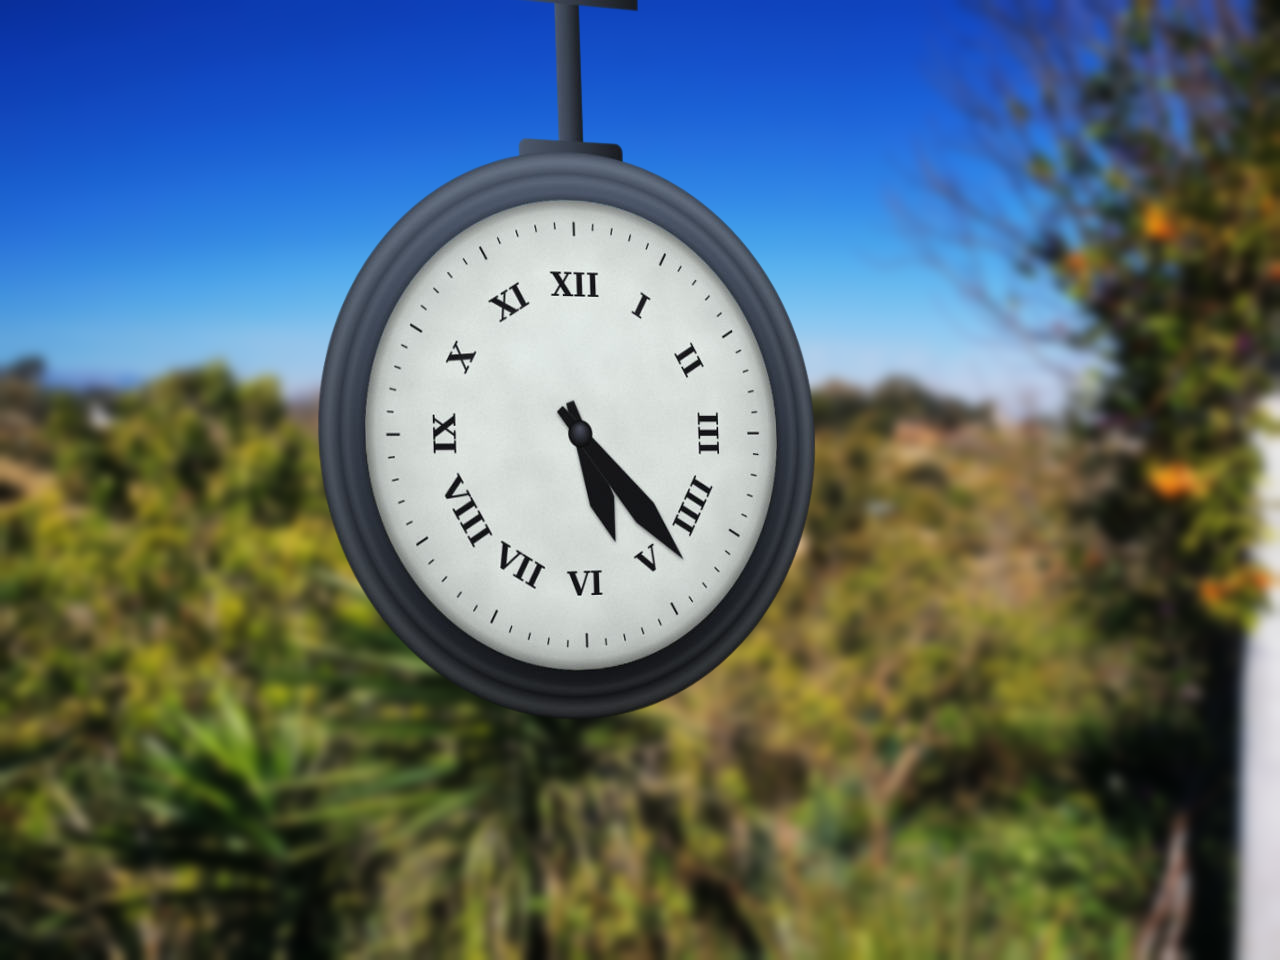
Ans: 5:23
